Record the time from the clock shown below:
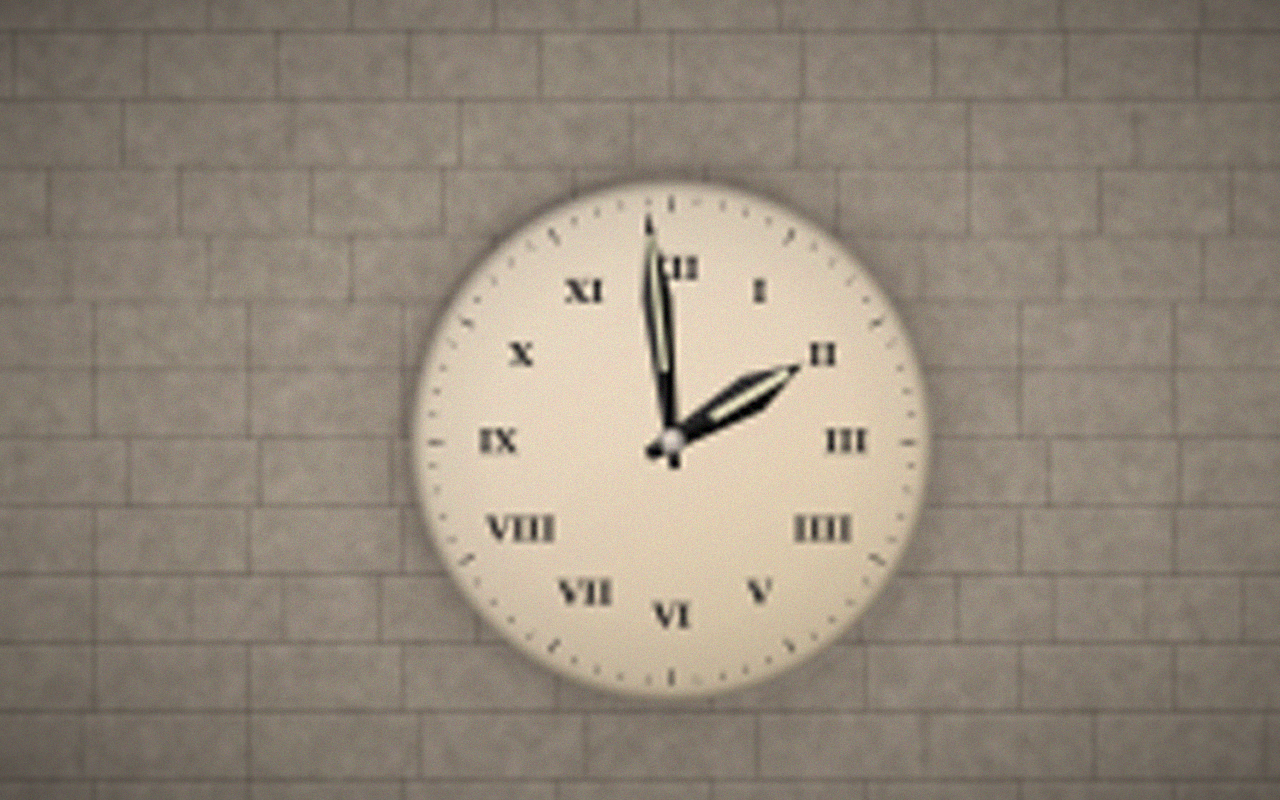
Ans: 1:59
